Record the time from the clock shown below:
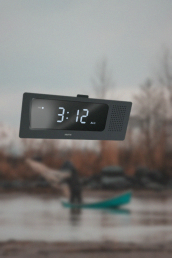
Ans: 3:12
